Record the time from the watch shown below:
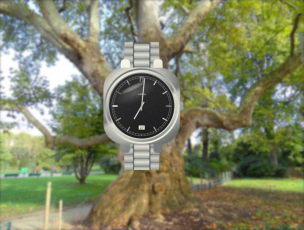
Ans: 7:01
